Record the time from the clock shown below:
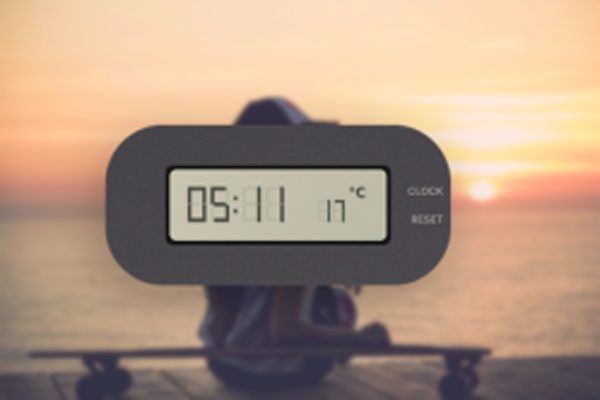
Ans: 5:11
